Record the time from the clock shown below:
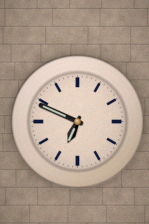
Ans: 6:49
